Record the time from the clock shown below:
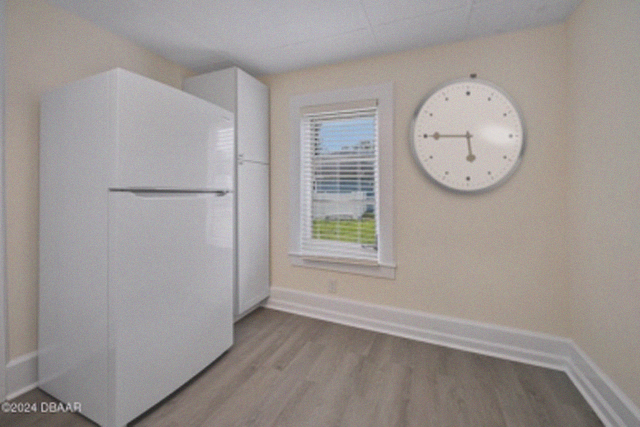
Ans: 5:45
